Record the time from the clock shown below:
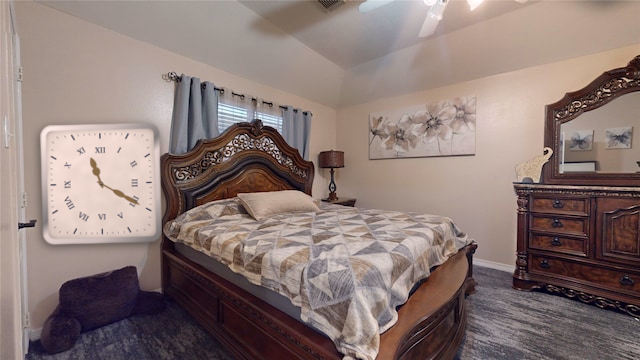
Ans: 11:20
